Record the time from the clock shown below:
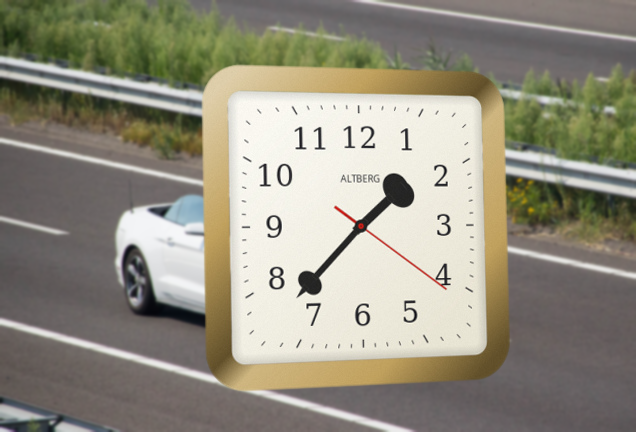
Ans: 1:37:21
